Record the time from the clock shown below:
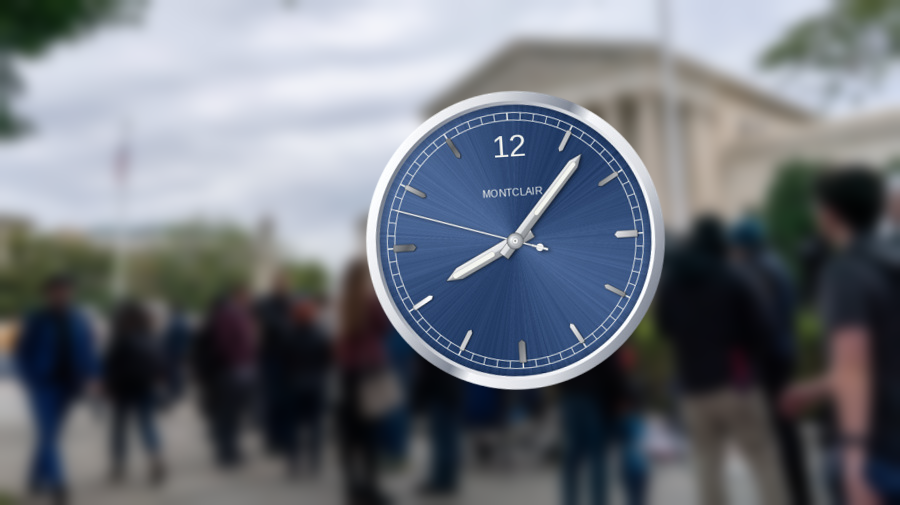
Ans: 8:06:48
